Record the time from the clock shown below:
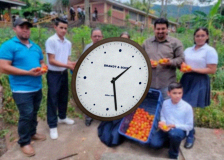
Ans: 1:27
